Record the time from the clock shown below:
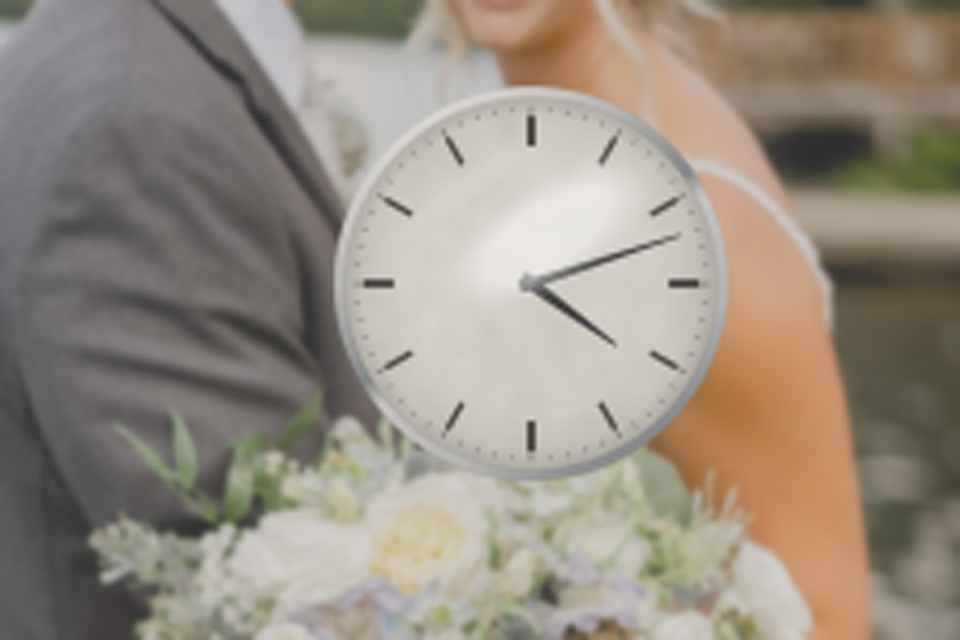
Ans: 4:12
